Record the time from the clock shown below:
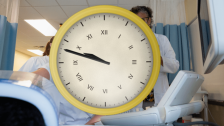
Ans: 9:48
